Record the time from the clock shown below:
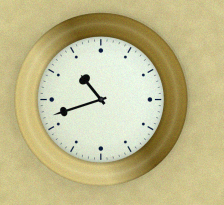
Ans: 10:42
